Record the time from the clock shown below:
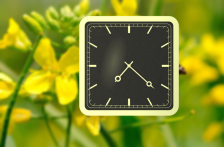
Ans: 7:22
